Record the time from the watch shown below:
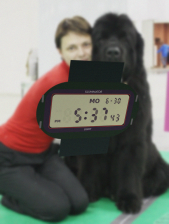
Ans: 5:37:43
